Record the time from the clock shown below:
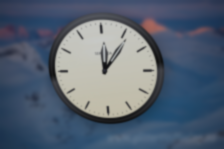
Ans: 12:06
